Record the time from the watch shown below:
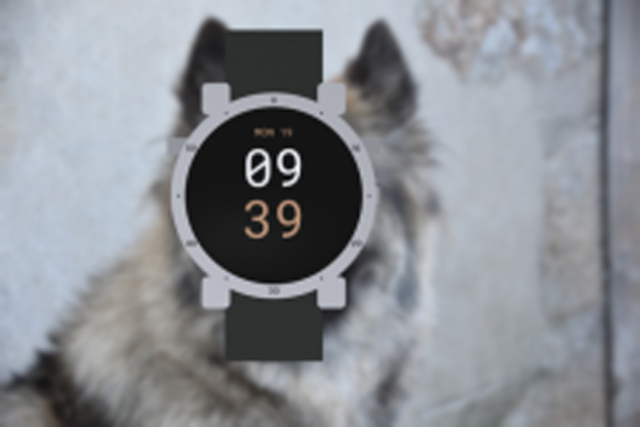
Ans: 9:39
